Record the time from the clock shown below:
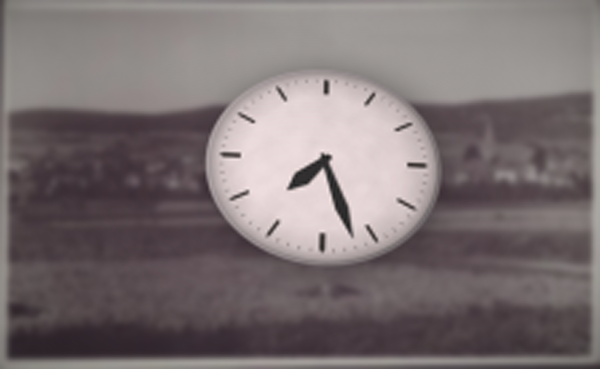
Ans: 7:27
